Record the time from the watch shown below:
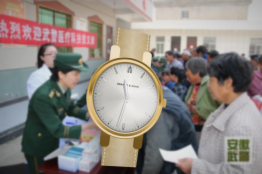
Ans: 11:32
